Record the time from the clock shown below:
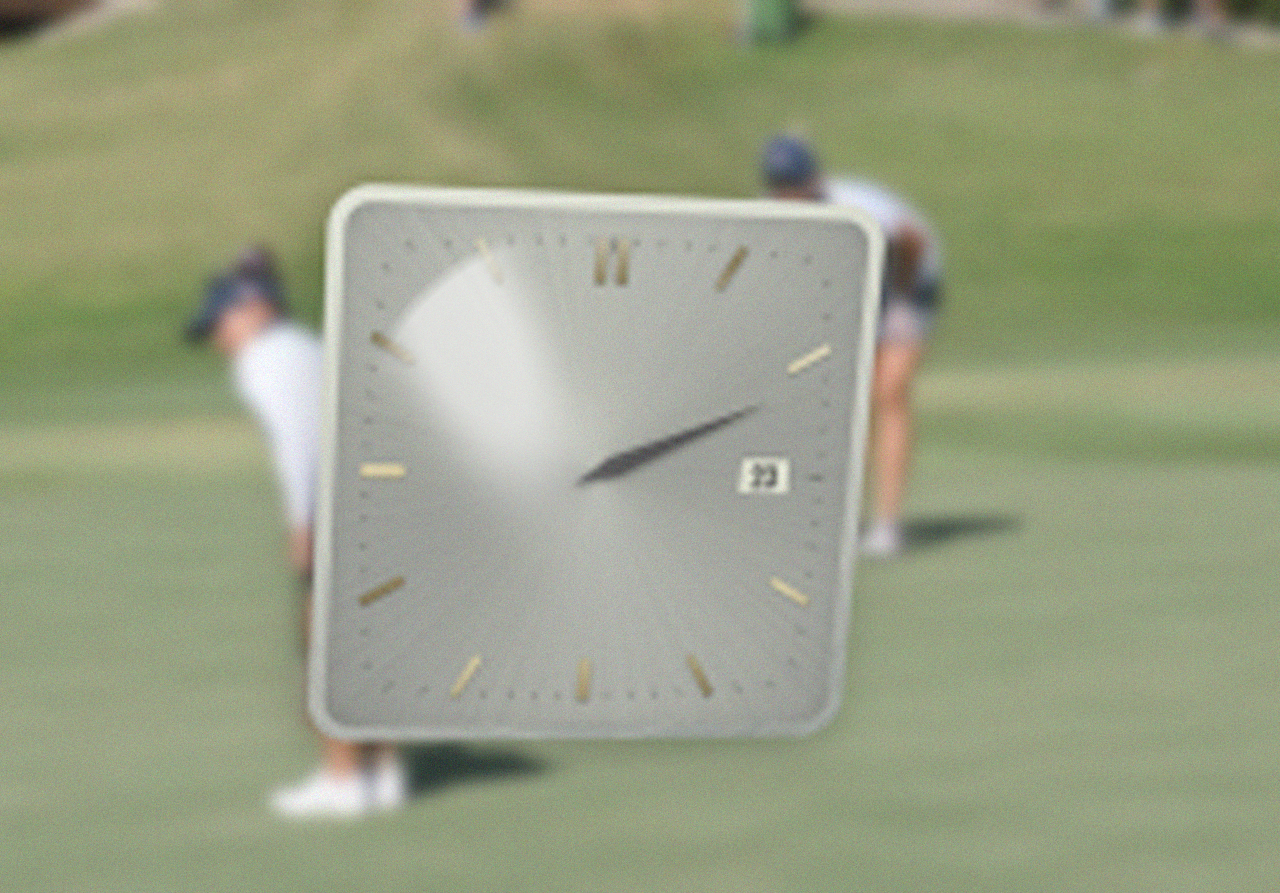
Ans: 2:11
